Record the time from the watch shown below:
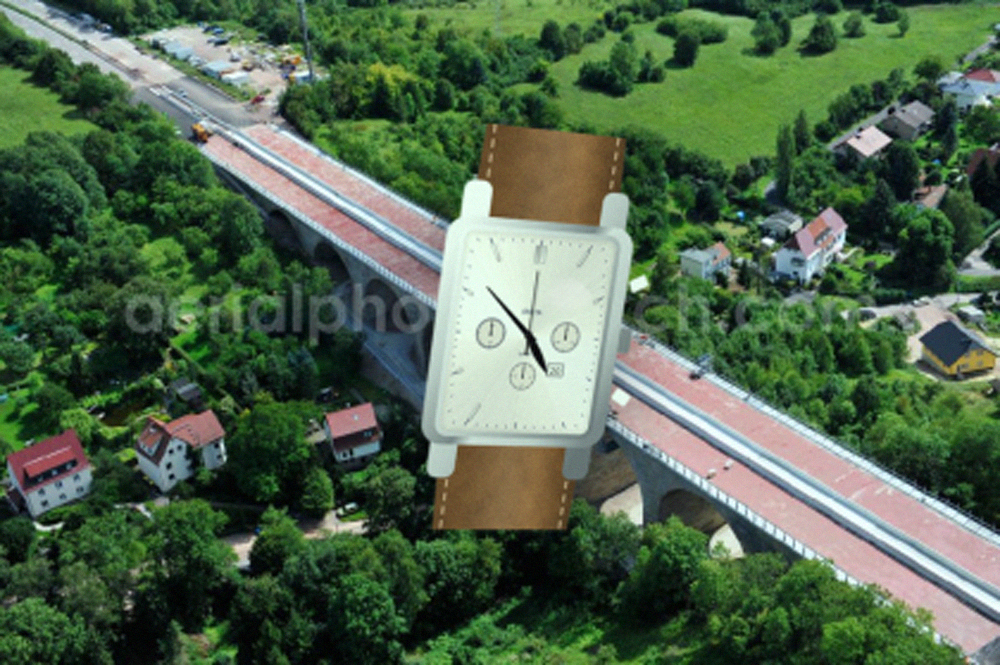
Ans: 4:52
